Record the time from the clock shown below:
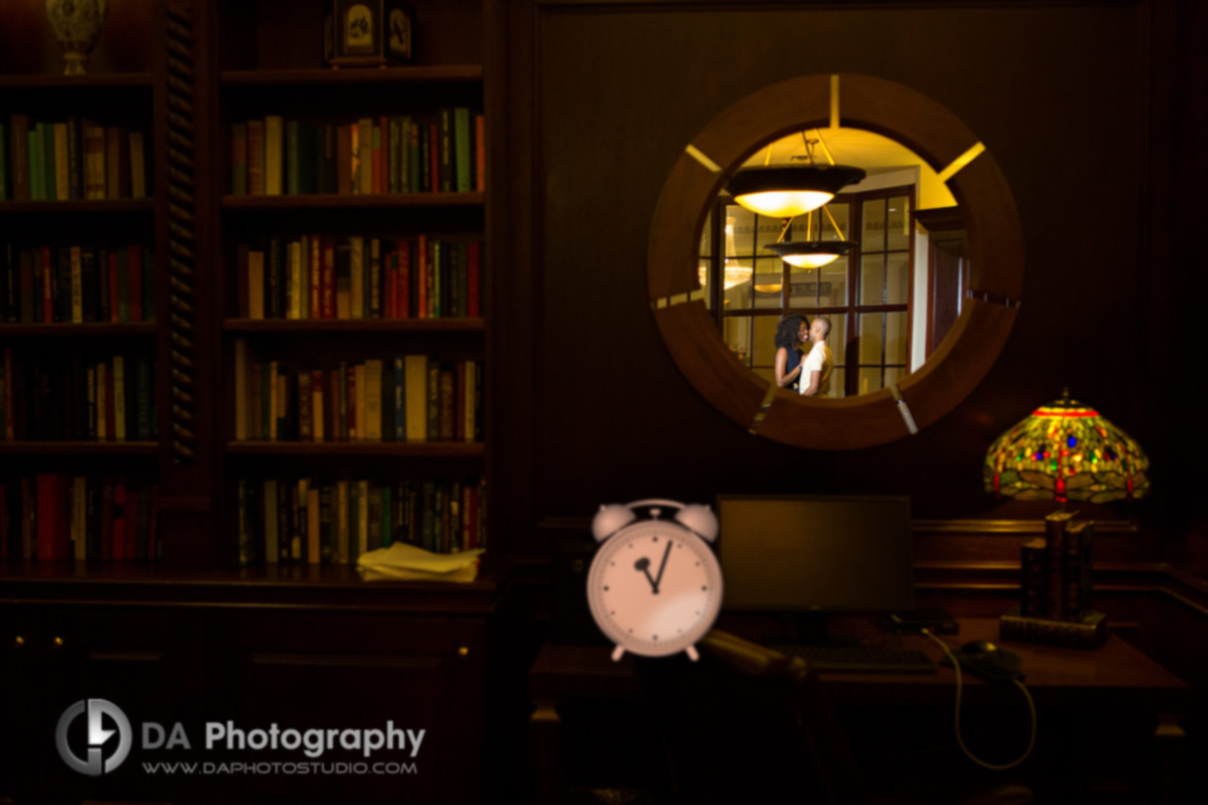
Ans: 11:03
